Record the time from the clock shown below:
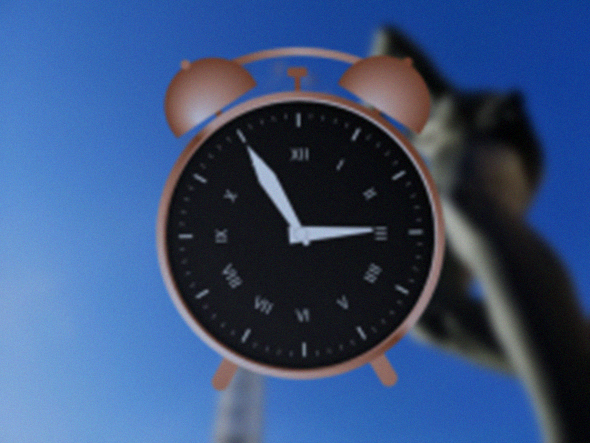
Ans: 2:55
